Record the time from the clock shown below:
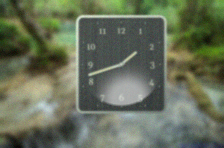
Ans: 1:42
